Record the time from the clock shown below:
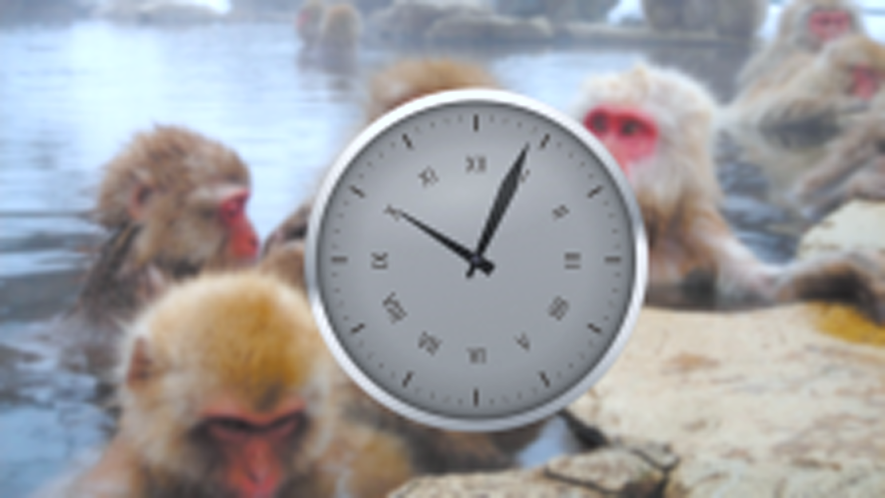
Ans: 10:04
